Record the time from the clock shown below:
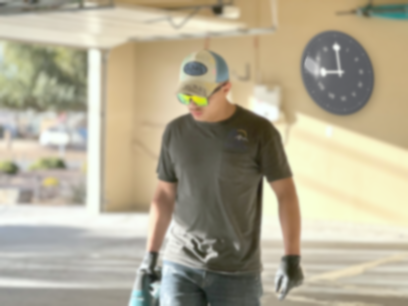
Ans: 9:00
